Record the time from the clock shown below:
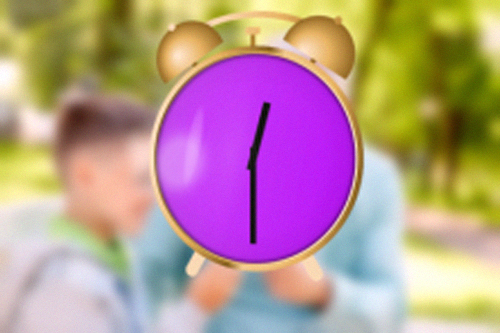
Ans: 12:30
